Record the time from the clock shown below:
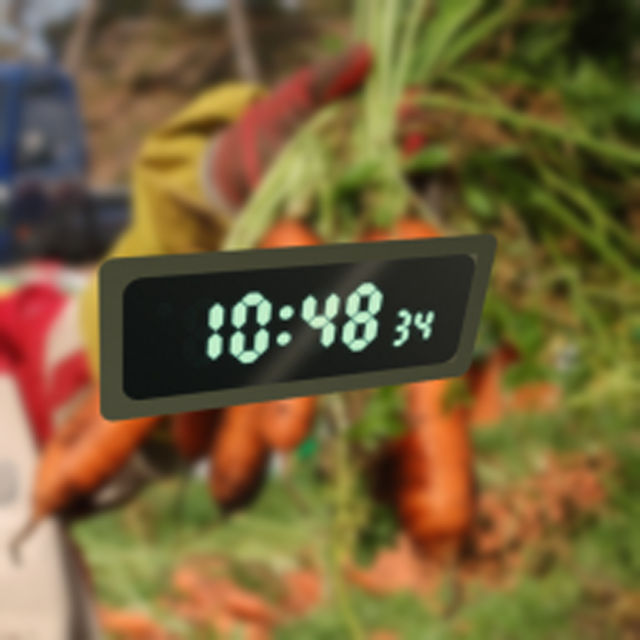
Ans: 10:48:34
